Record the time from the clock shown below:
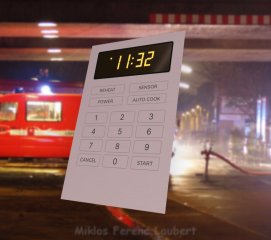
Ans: 11:32
